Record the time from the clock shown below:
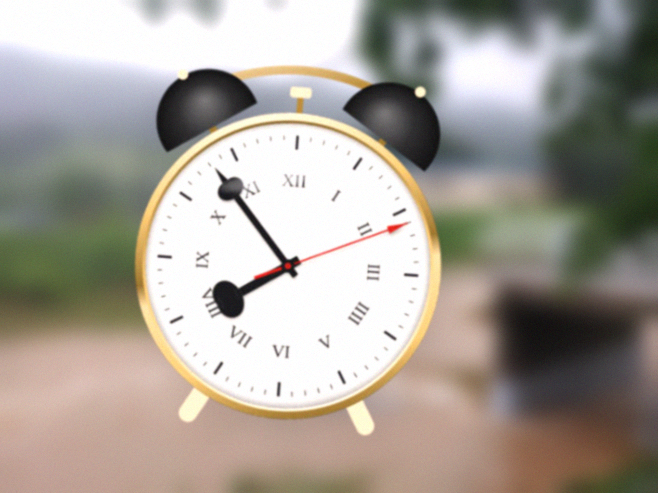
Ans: 7:53:11
